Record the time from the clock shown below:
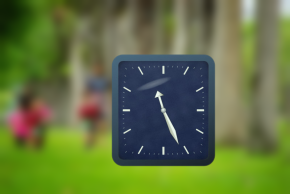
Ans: 11:26
